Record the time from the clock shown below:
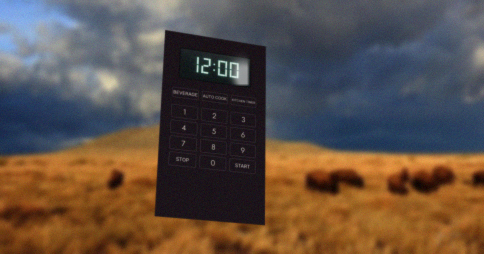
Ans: 12:00
